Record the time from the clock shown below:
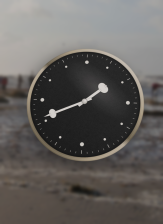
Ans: 1:41
